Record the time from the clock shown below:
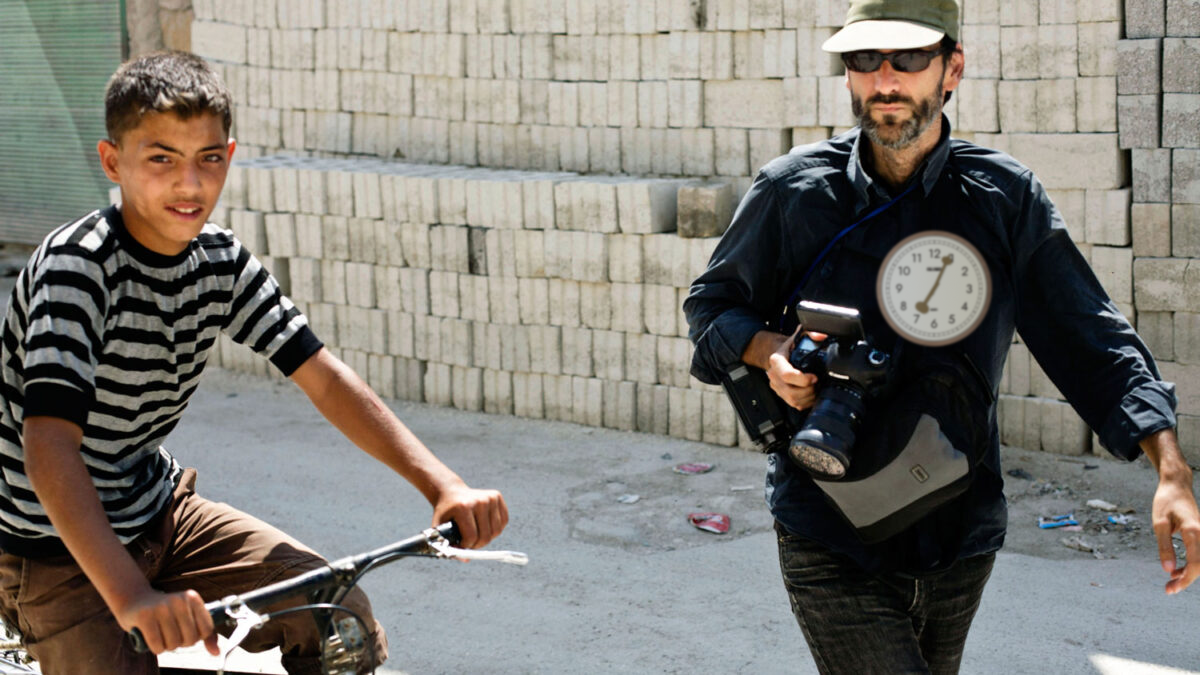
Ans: 7:04
